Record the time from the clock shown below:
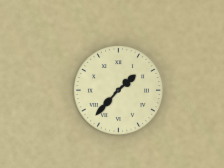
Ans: 1:37
